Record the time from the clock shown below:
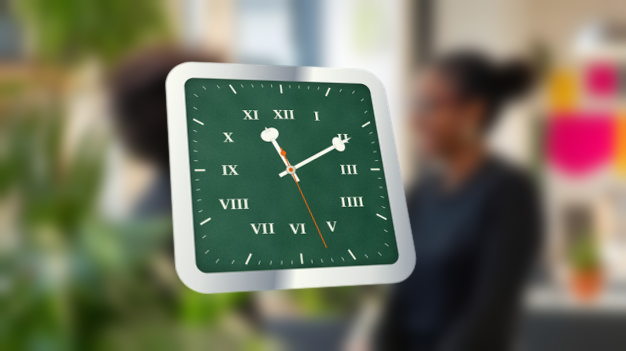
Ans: 11:10:27
